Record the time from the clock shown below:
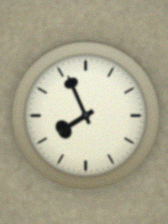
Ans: 7:56
